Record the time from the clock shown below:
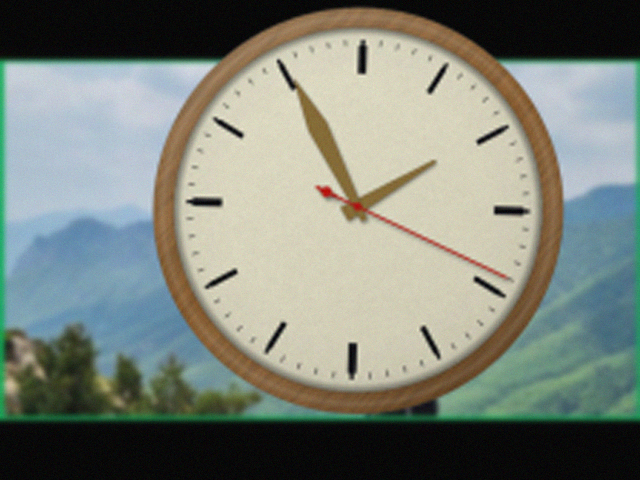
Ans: 1:55:19
